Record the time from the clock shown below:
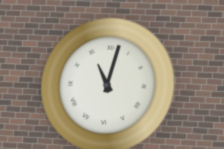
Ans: 11:02
